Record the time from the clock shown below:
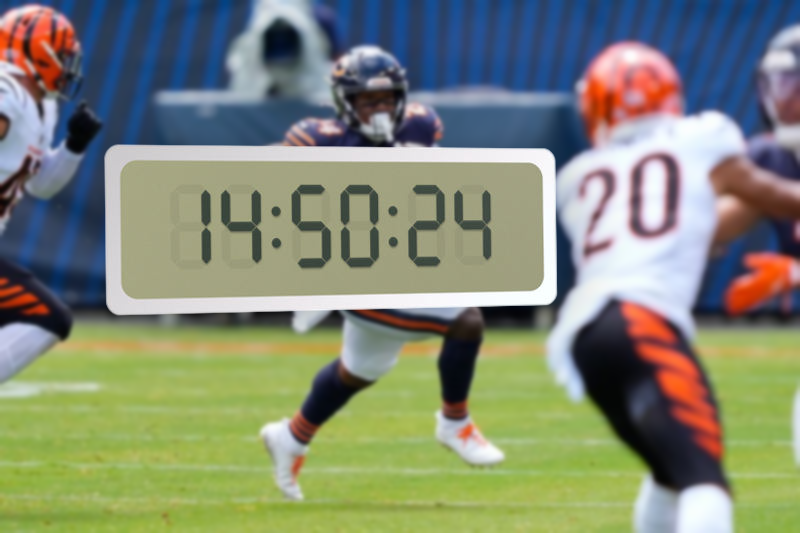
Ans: 14:50:24
